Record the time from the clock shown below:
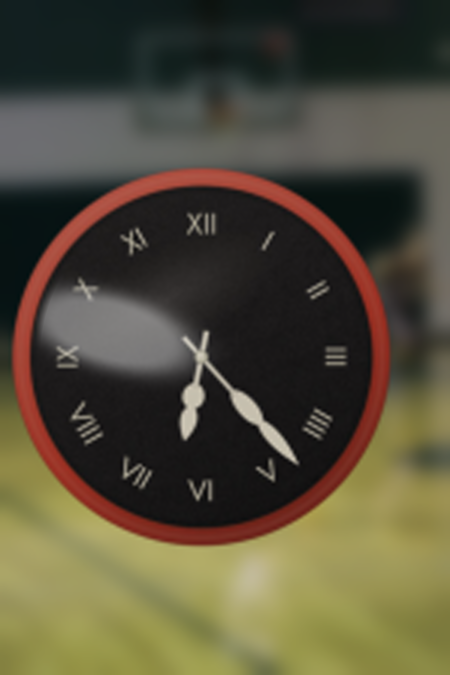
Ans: 6:23
